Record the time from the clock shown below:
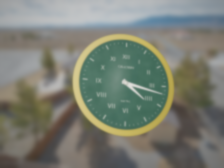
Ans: 4:17
